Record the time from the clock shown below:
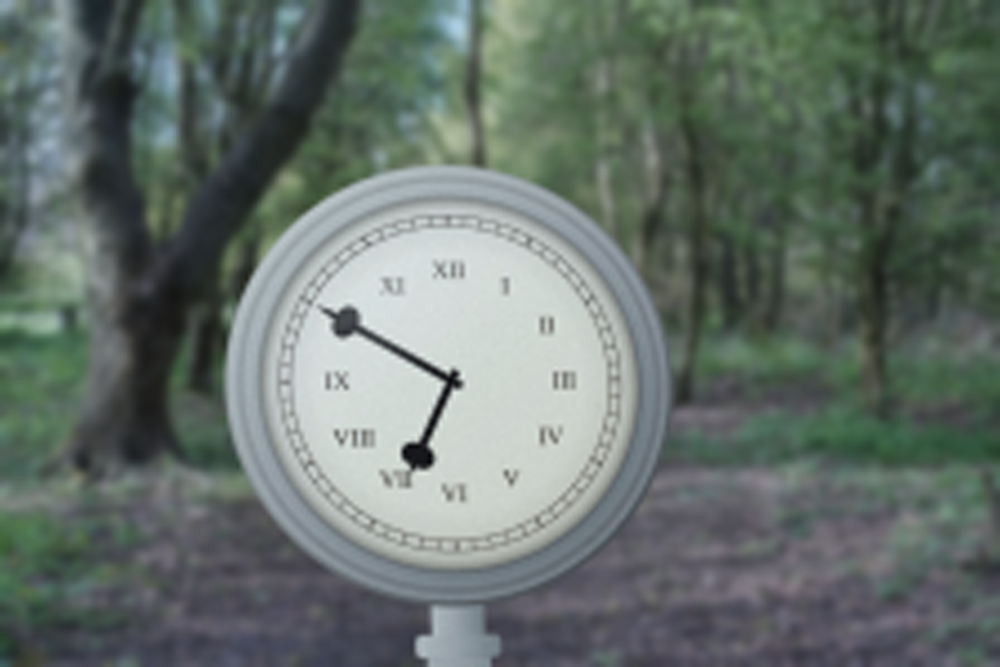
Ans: 6:50
